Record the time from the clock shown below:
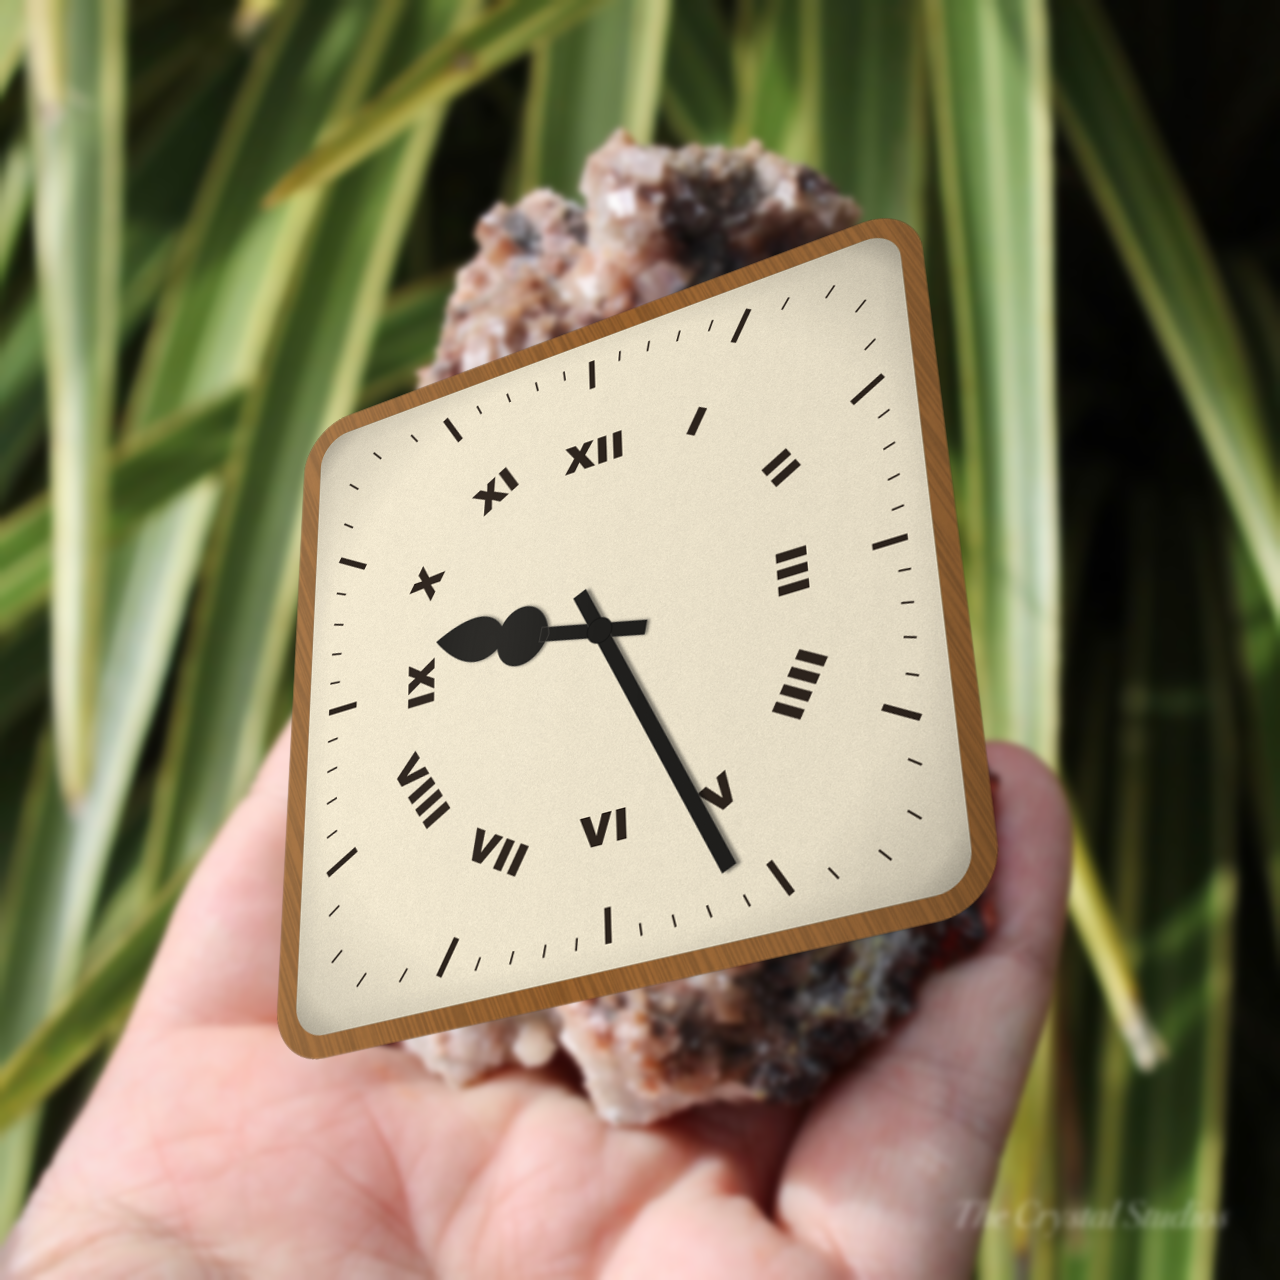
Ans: 9:26
